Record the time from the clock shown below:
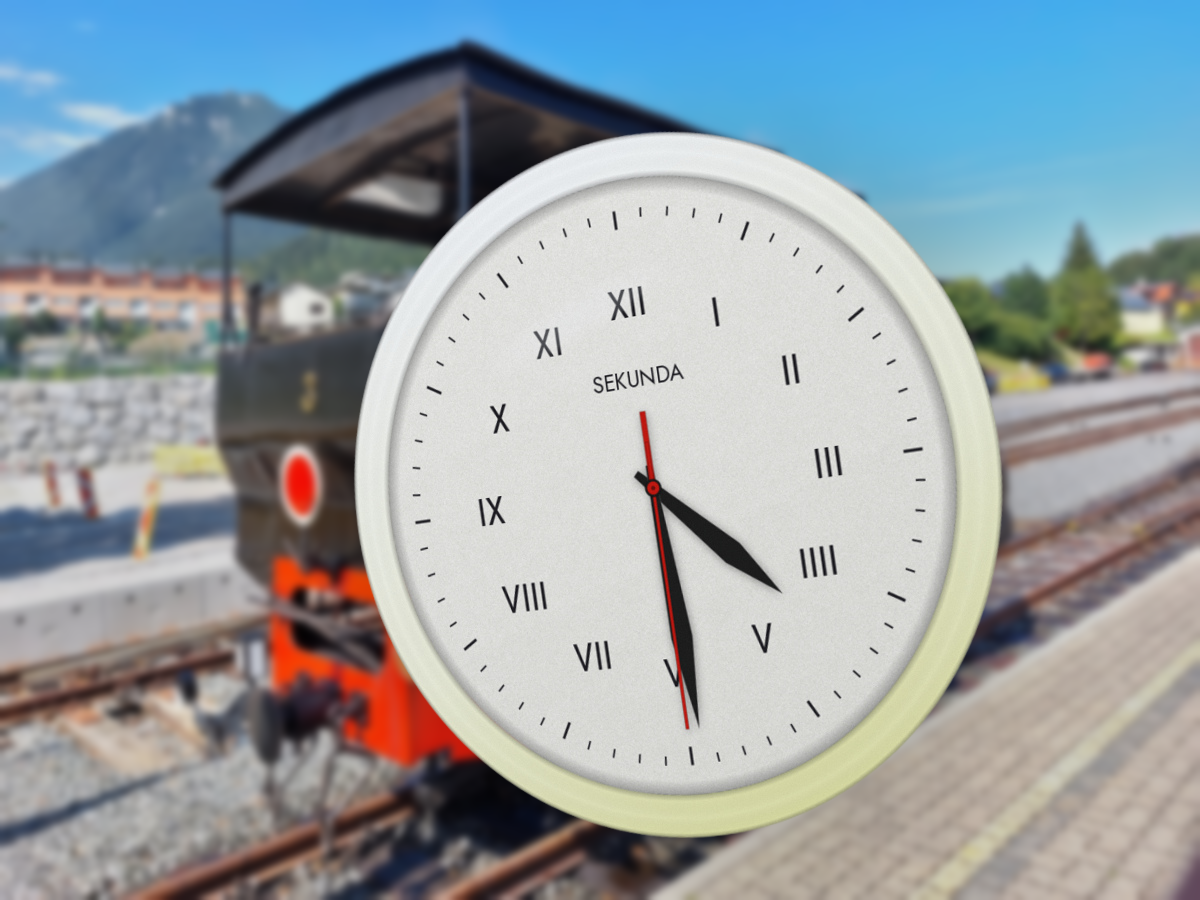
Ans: 4:29:30
